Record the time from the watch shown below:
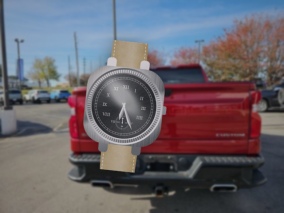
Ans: 6:26
